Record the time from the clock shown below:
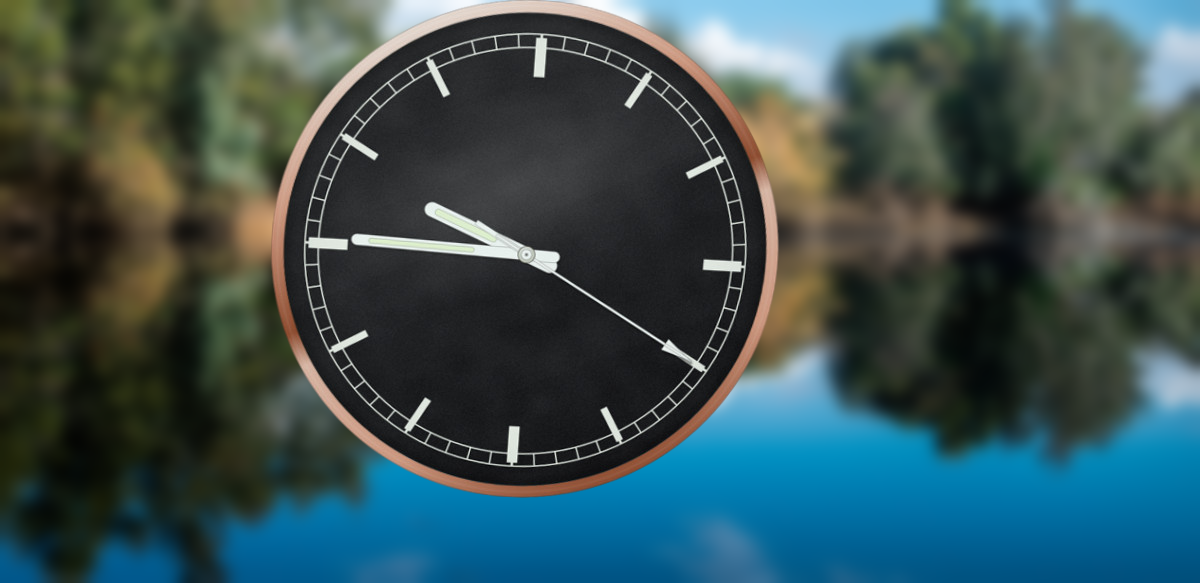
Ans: 9:45:20
